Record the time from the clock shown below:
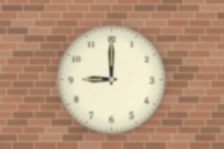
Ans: 9:00
